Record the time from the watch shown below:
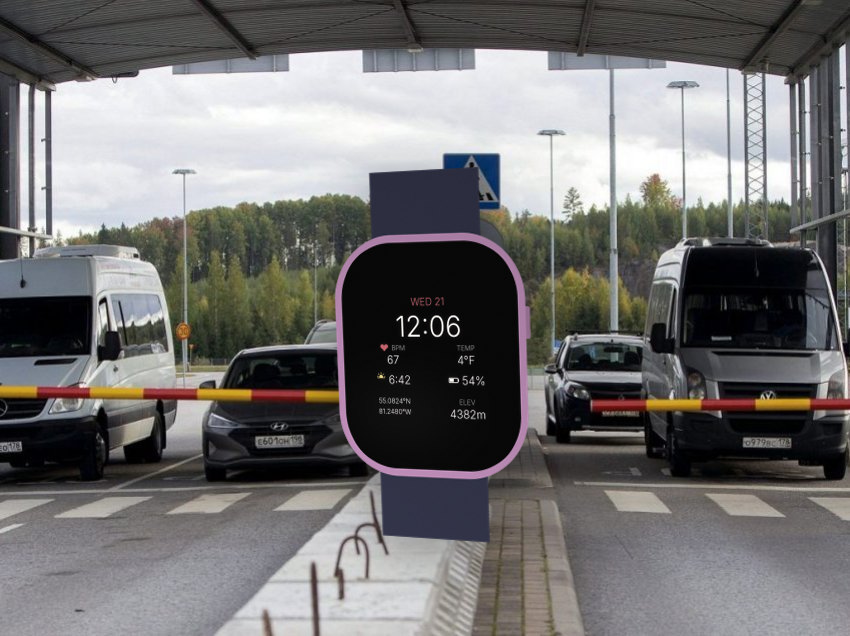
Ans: 12:06
